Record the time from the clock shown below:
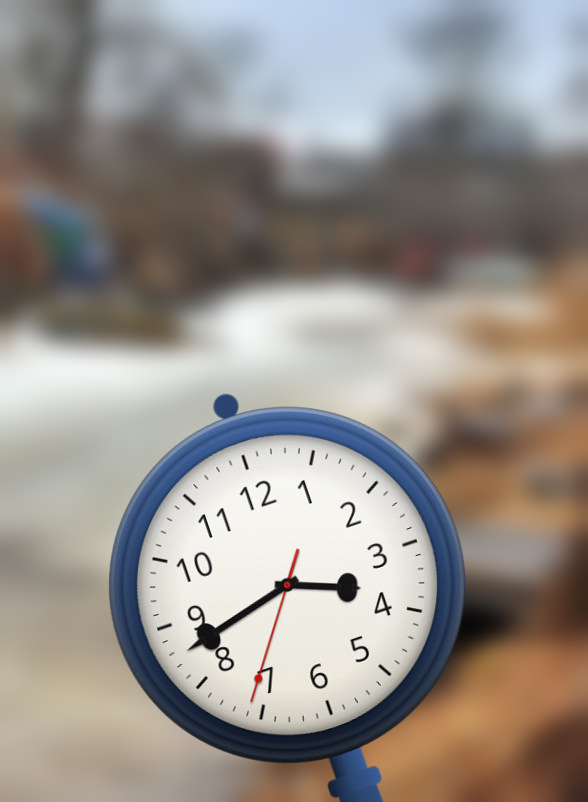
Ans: 3:42:36
